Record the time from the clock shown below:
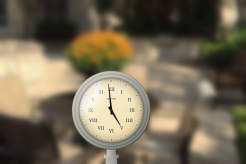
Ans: 4:59
